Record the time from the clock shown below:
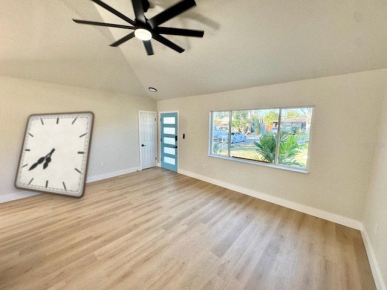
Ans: 6:38
